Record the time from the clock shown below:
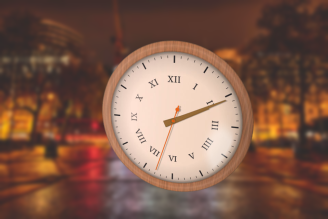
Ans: 2:10:33
